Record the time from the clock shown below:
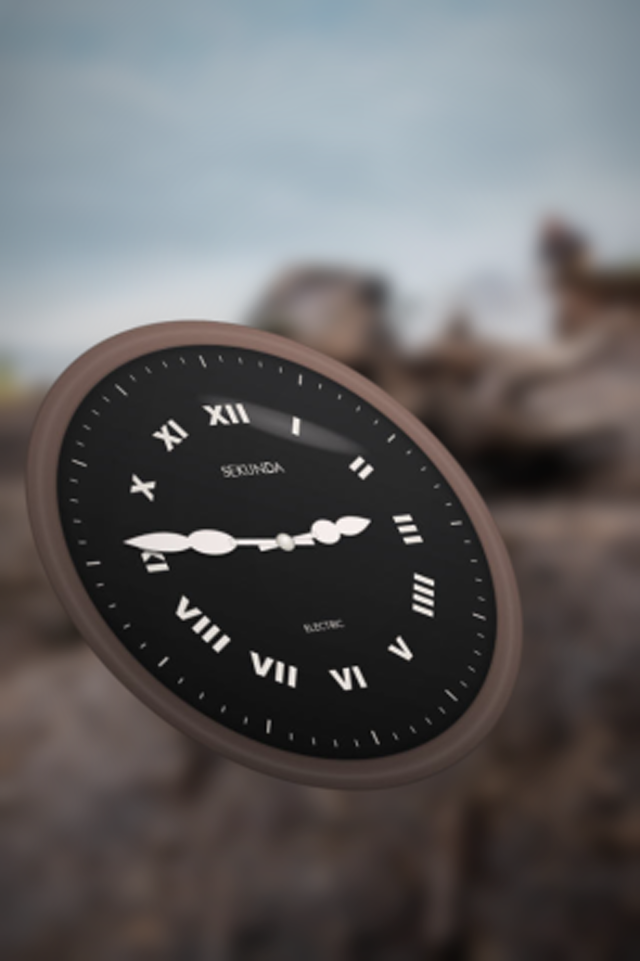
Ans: 2:46
